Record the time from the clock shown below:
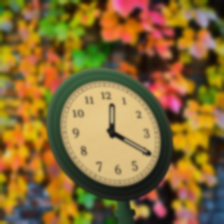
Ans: 12:20
